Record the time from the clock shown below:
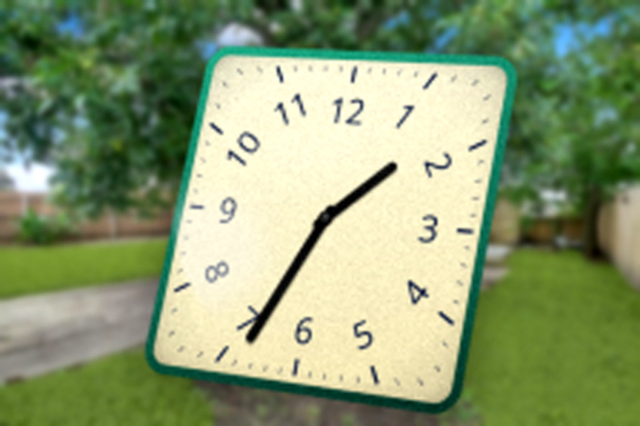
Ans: 1:34
